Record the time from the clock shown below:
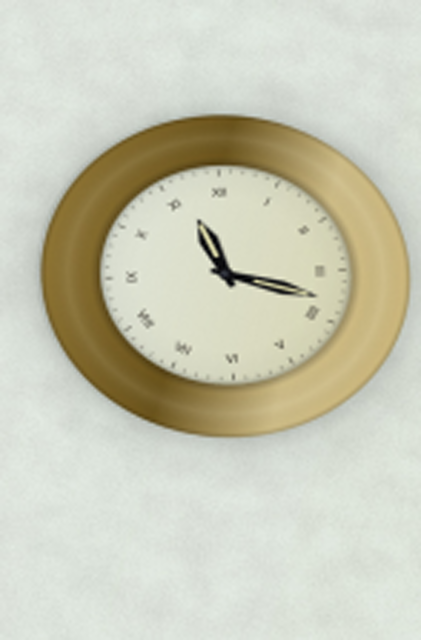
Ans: 11:18
